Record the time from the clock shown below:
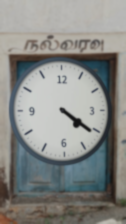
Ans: 4:21
